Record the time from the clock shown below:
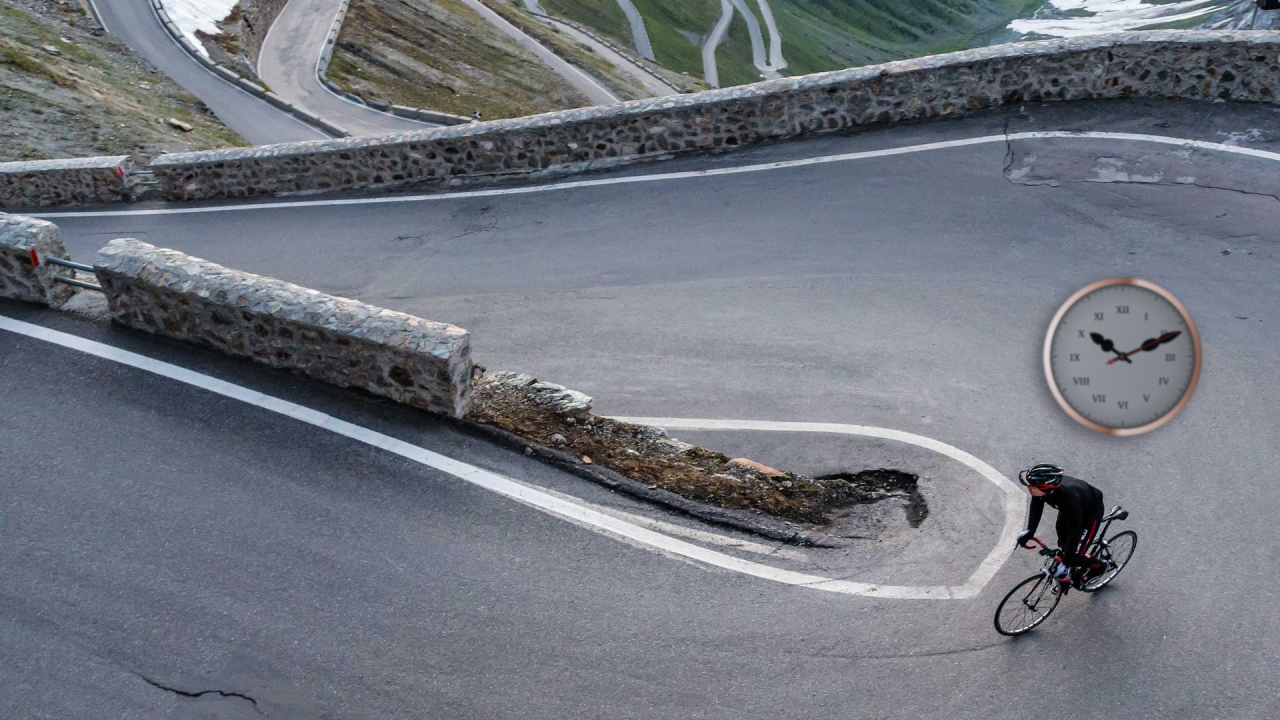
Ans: 10:11:11
